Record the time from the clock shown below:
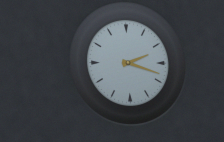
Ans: 2:18
